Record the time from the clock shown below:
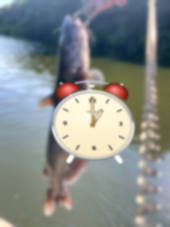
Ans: 1:00
